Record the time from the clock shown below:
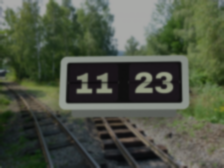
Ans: 11:23
